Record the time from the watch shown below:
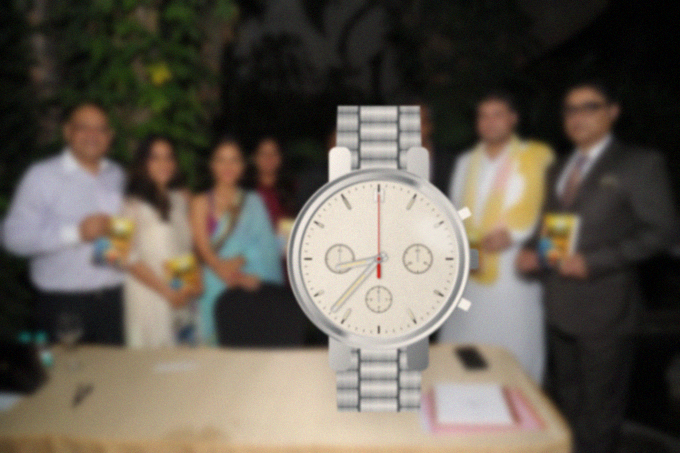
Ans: 8:37
